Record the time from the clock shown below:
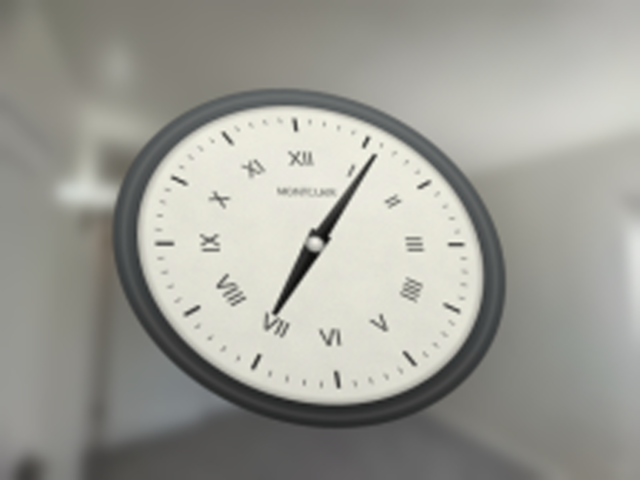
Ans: 7:06
